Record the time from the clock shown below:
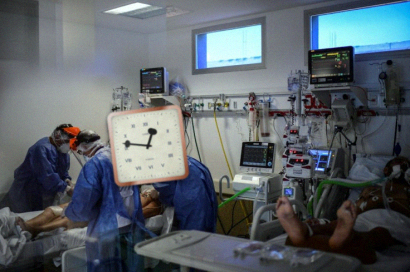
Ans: 12:47
